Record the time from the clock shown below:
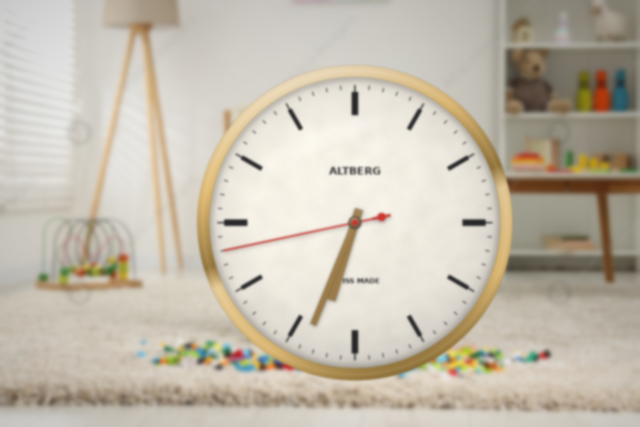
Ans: 6:33:43
